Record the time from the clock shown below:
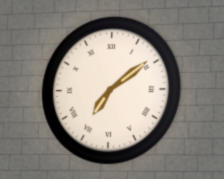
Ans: 7:09
